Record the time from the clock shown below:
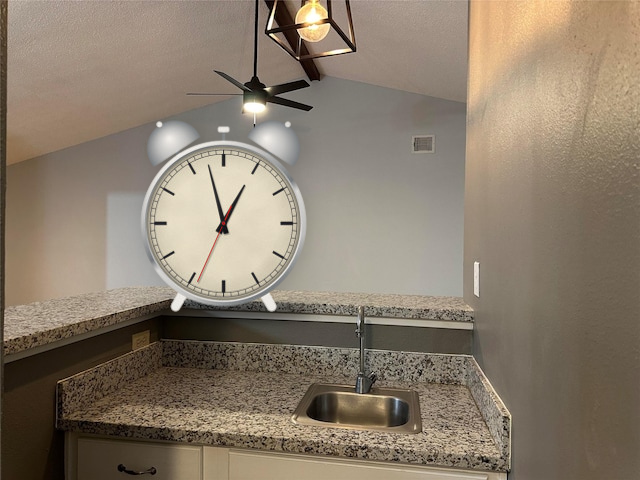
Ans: 12:57:34
